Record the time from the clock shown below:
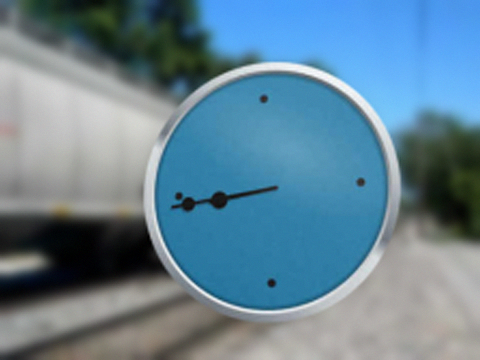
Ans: 8:44
